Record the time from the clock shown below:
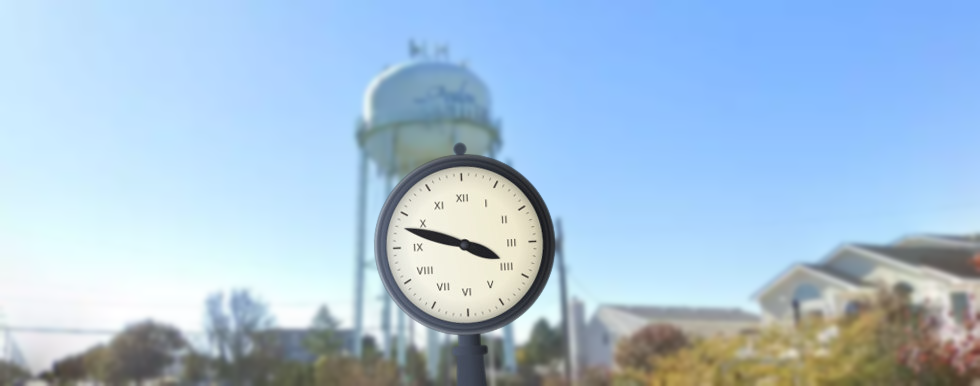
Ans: 3:48
